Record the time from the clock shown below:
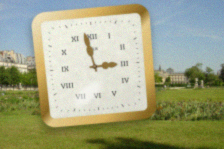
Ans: 2:58
